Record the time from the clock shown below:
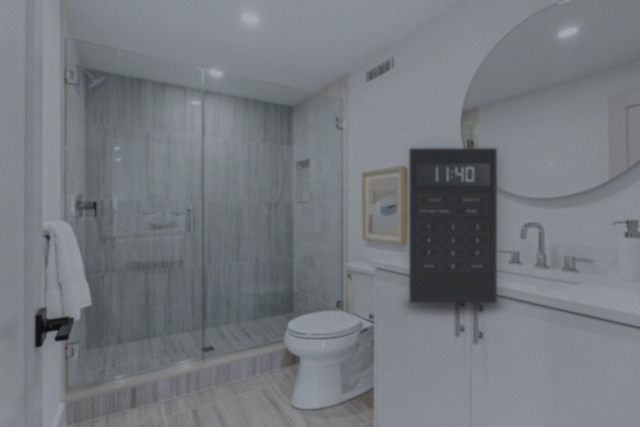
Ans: 11:40
